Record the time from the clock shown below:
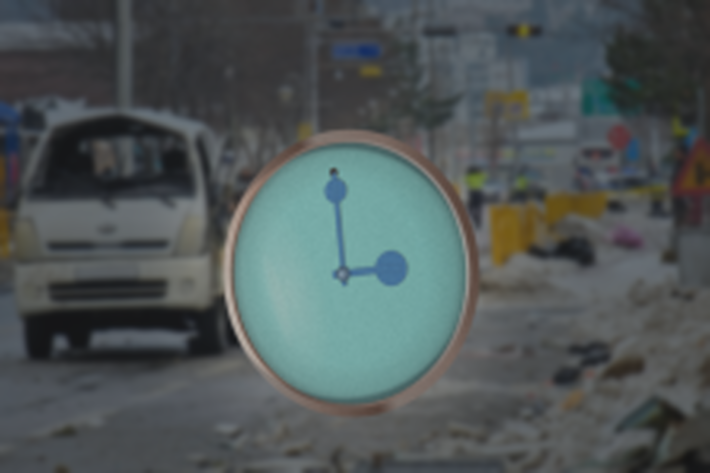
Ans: 3:00
